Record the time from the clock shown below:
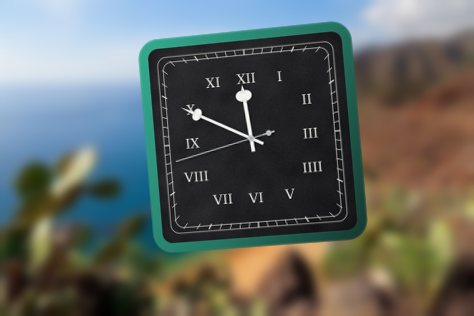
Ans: 11:49:43
